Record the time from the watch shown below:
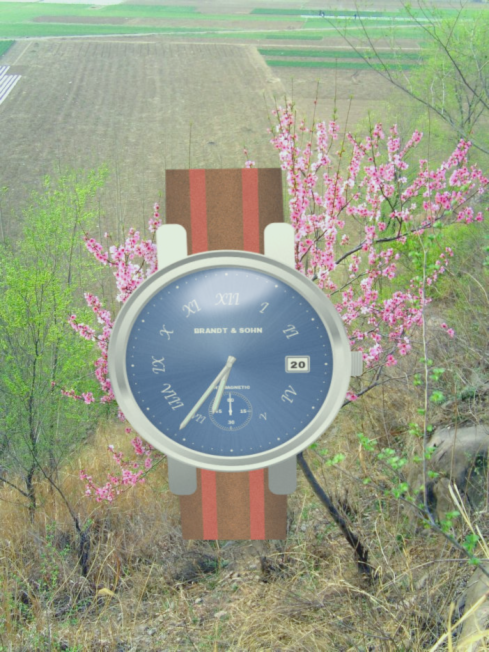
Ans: 6:36
